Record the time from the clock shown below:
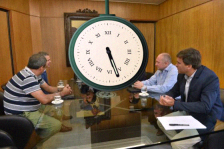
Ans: 5:27
